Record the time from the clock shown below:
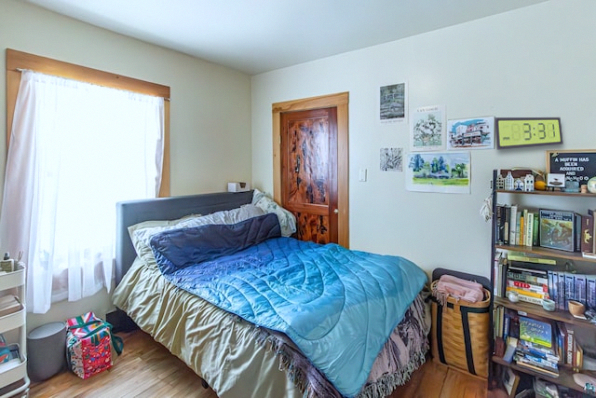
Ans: 3:31
